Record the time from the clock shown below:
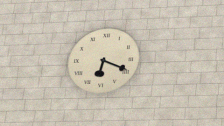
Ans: 6:19
